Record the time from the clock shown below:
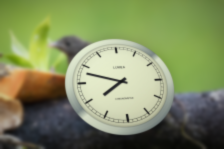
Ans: 7:48
